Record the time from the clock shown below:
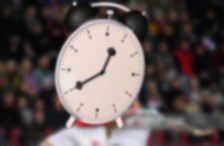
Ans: 12:40
